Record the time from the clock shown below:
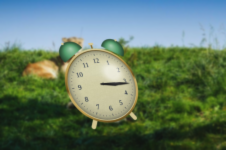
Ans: 3:16
